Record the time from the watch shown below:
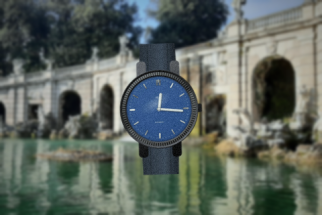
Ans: 12:16
